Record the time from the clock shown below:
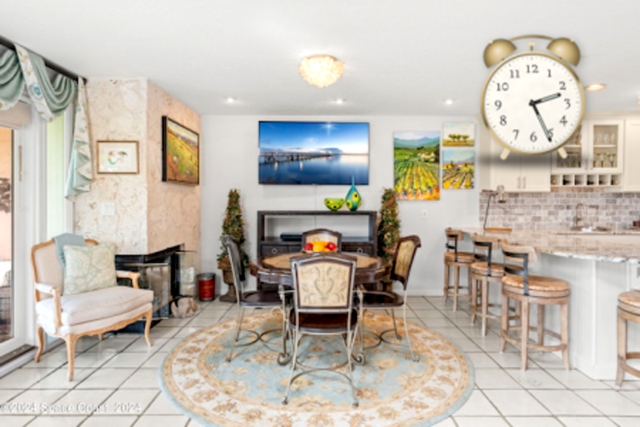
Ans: 2:26
